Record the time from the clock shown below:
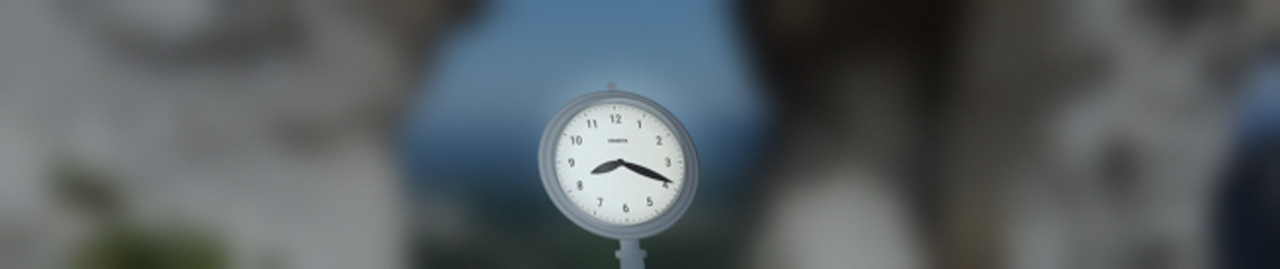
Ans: 8:19
